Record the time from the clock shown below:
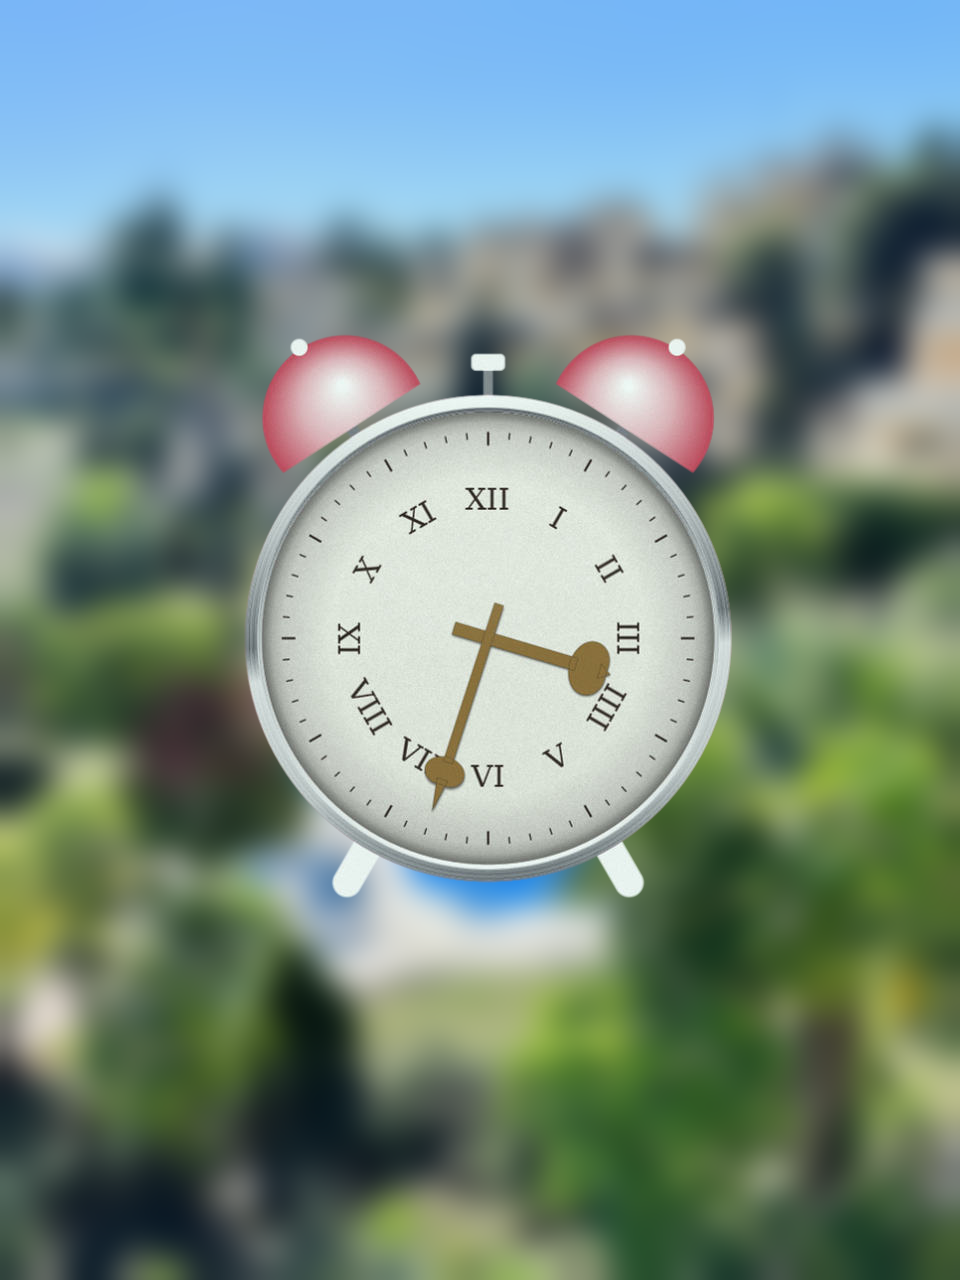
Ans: 3:33
